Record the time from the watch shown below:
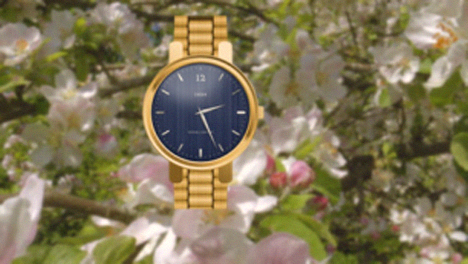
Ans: 2:26
